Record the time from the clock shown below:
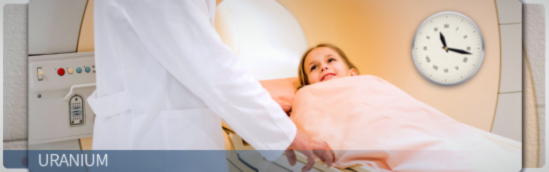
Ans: 11:17
